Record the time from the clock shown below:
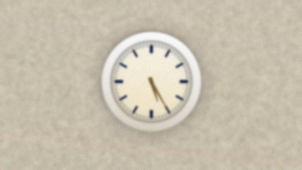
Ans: 5:25
